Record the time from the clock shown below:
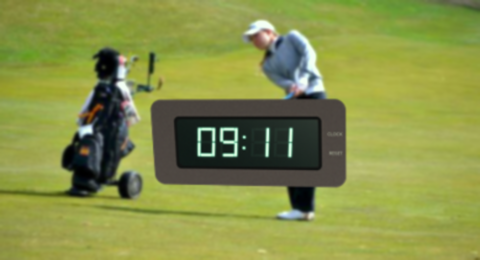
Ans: 9:11
